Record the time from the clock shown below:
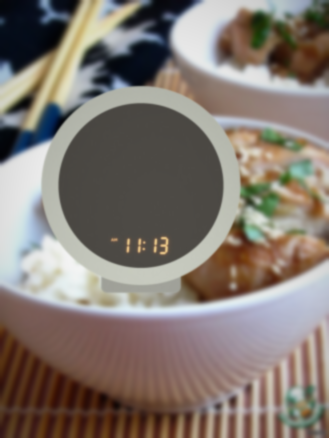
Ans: 11:13
